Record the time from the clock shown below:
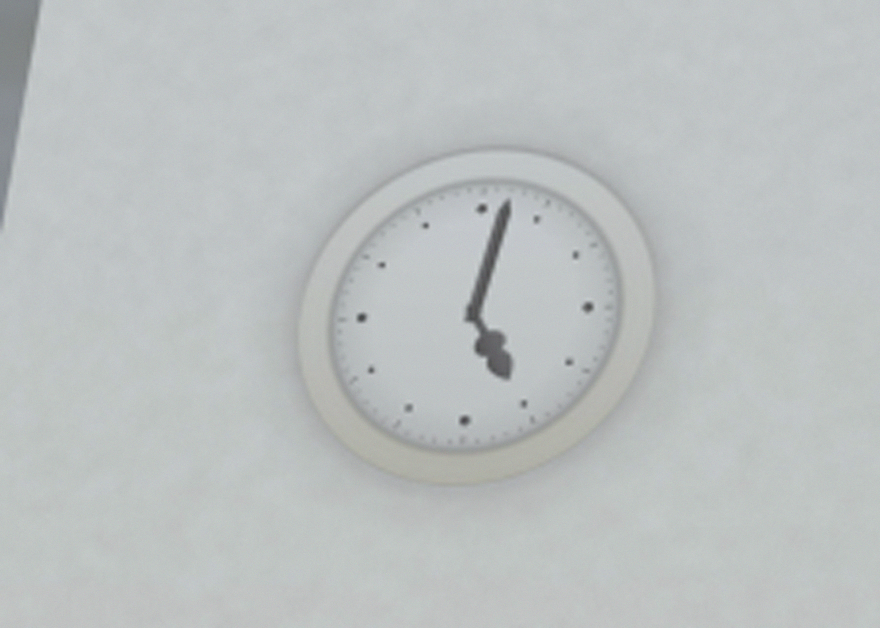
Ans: 5:02
